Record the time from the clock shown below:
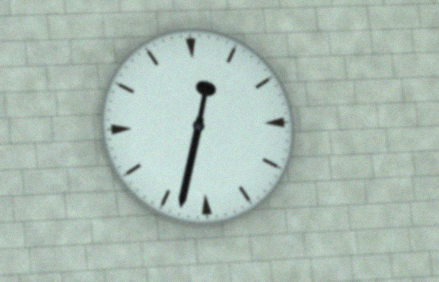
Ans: 12:33
